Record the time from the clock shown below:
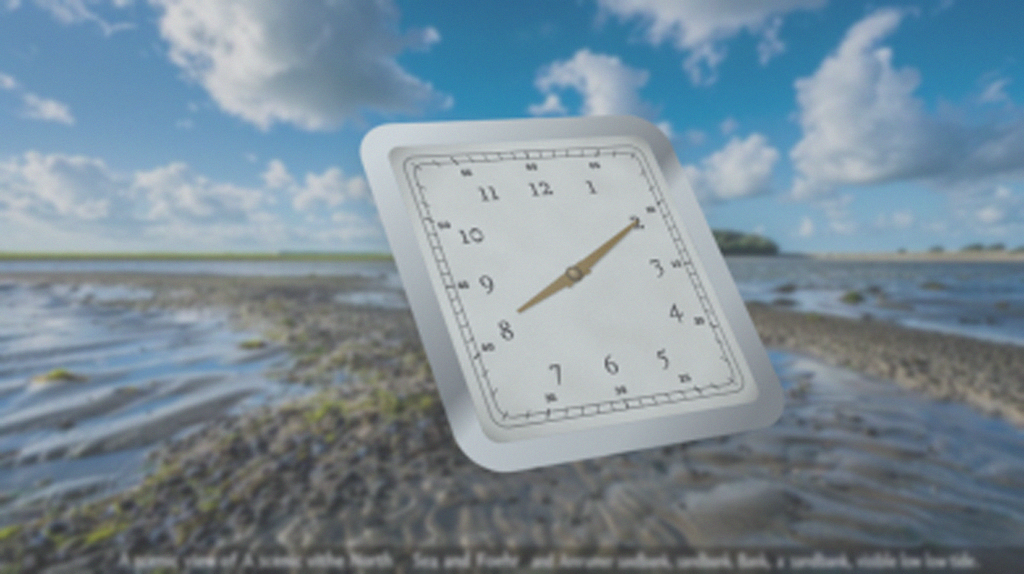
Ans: 8:10
